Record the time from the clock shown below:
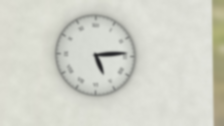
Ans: 5:14
